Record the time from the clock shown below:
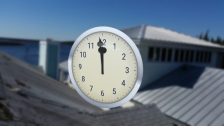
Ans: 11:59
